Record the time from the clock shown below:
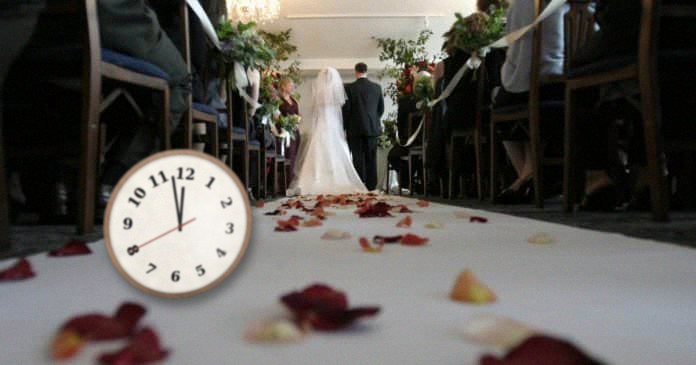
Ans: 11:57:40
